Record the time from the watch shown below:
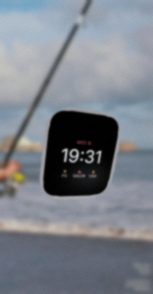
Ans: 19:31
